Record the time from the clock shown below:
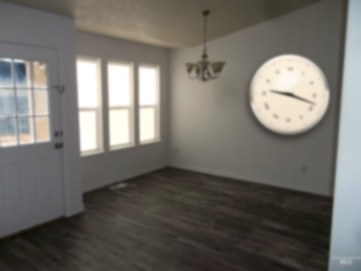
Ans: 9:18
